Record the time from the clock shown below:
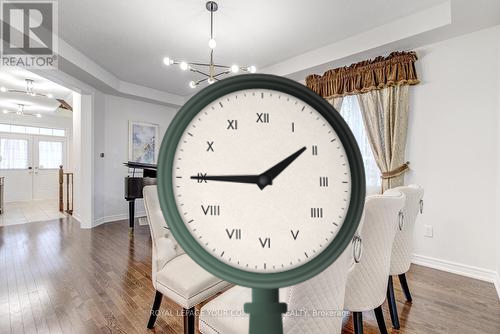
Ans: 1:45
